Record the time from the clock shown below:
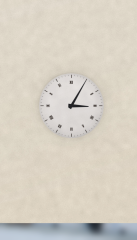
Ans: 3:05
